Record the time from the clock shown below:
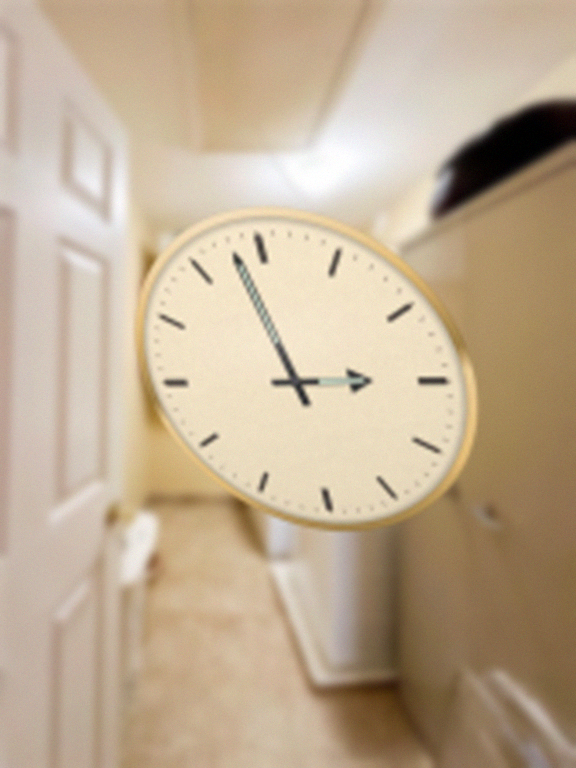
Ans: 2:58
